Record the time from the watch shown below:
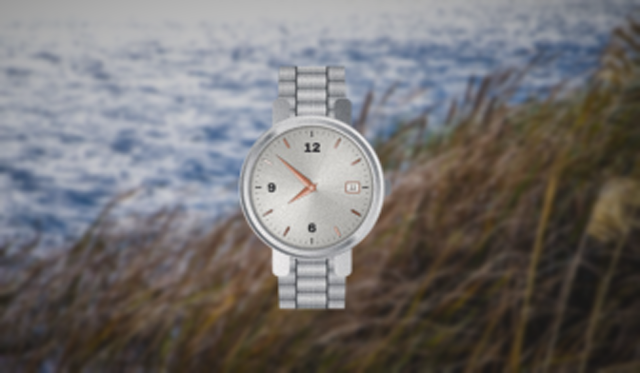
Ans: 7:52
